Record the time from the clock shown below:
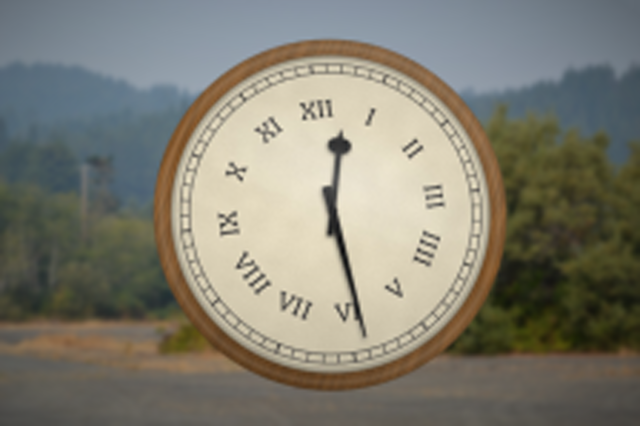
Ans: 12:29
